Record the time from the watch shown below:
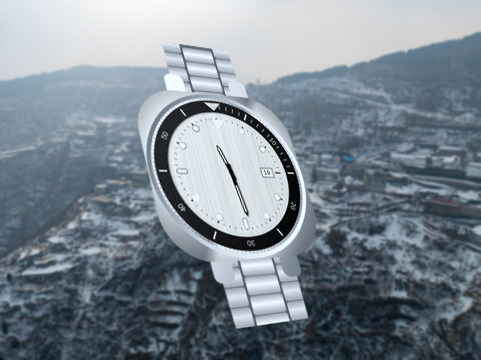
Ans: 11:29
